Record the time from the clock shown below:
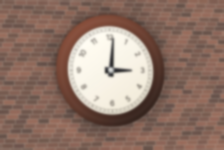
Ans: 3:01
